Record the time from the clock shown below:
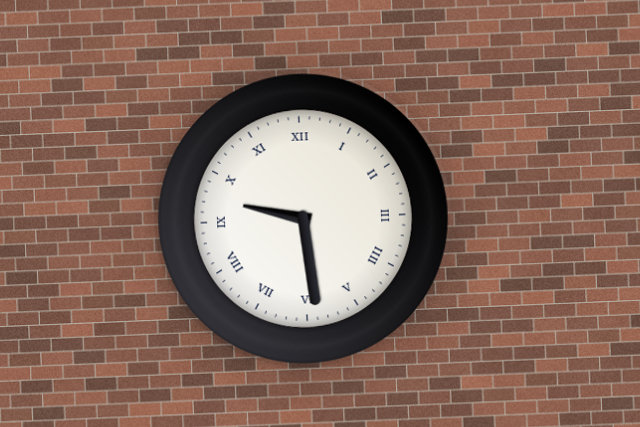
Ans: 9:29
